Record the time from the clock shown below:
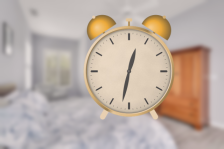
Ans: 12:32
